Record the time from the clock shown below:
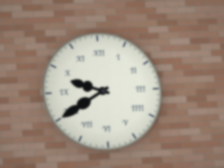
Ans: 9:40
